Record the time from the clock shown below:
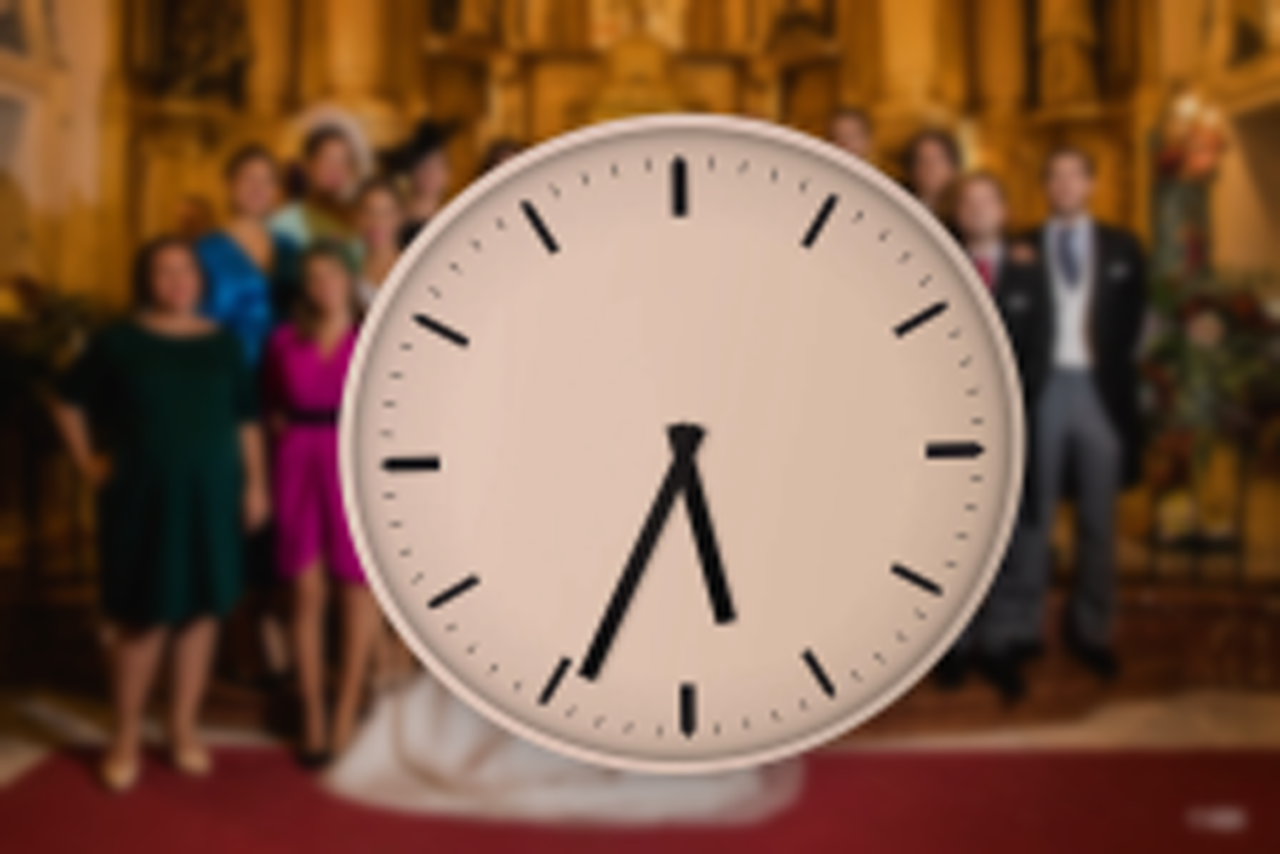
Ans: 5:34
